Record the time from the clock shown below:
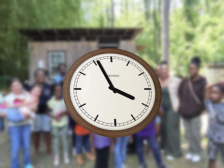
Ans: 3:56
